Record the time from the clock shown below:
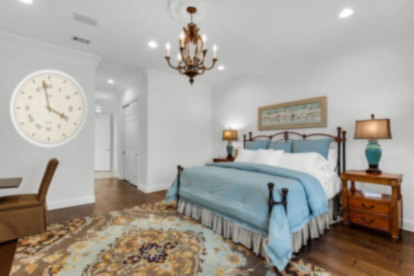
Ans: 3:58
